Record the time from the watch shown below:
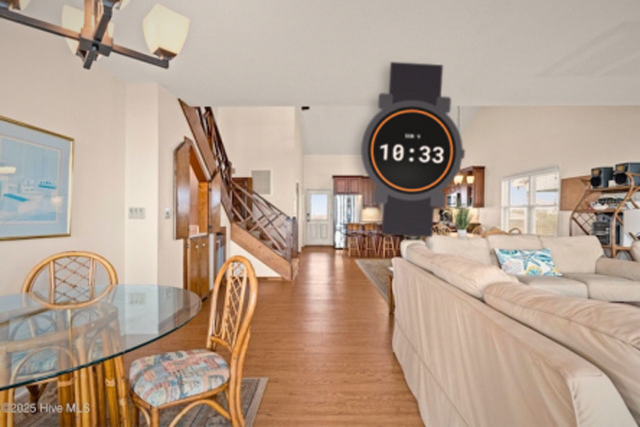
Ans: 10:33
